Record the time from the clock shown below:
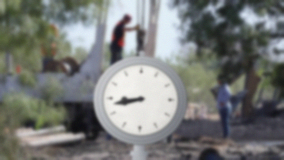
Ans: 8:43
